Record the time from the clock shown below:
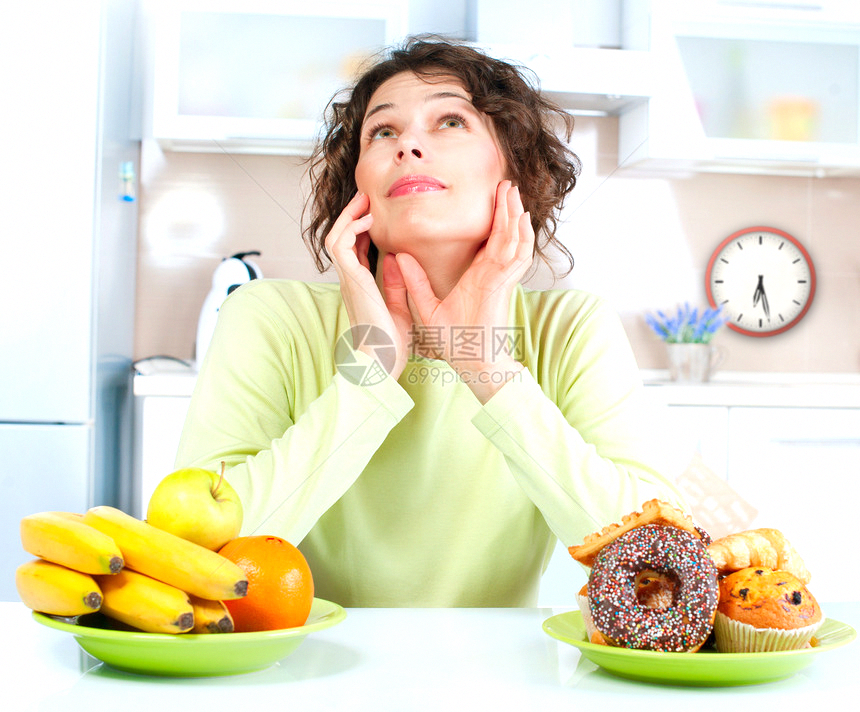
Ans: 6:28
